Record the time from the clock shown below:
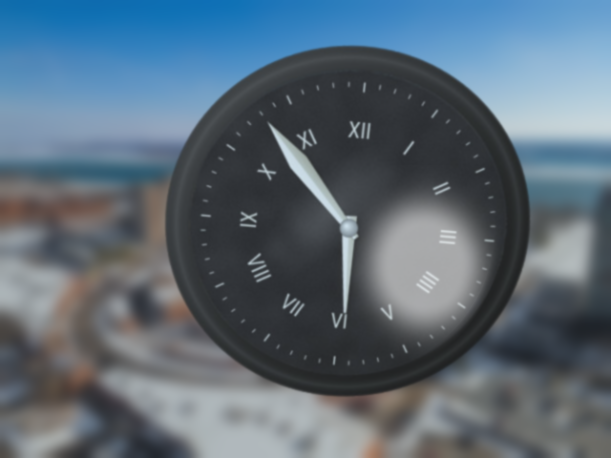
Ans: 5:53
